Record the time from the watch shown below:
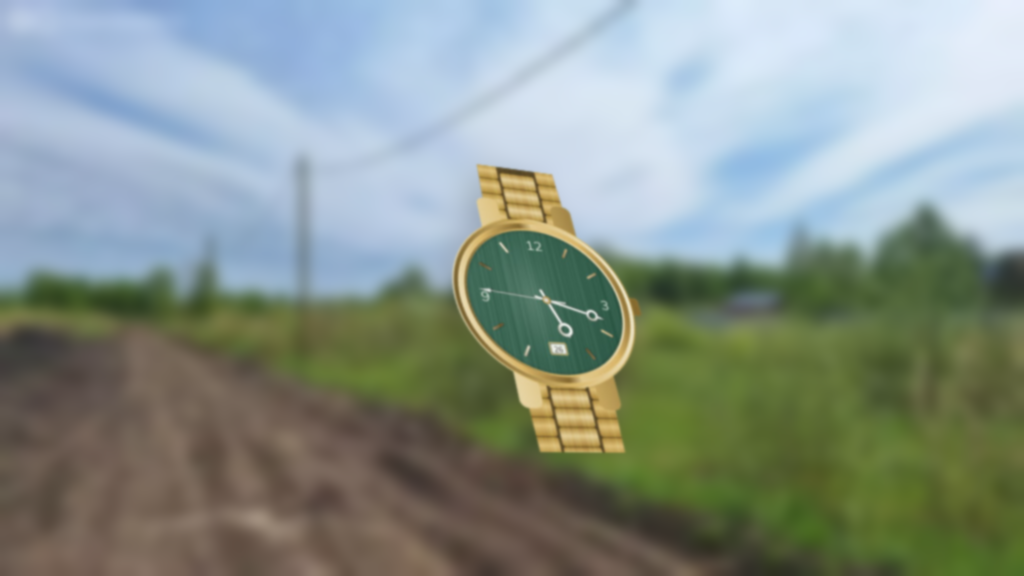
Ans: 5:17:46
